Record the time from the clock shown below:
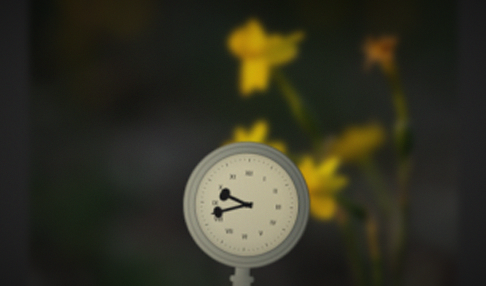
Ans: 9:42
